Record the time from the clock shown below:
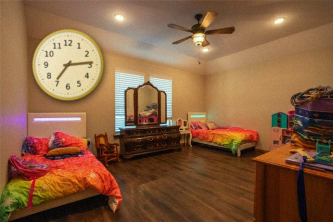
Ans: 7:14
